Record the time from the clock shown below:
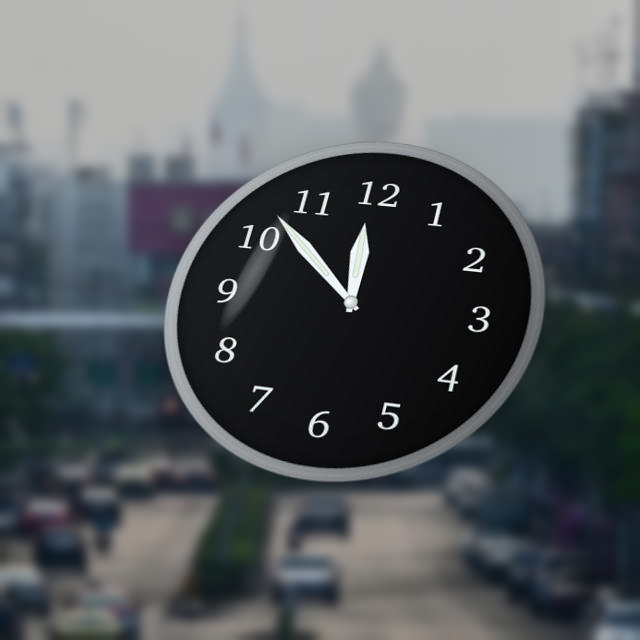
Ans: 11:52
